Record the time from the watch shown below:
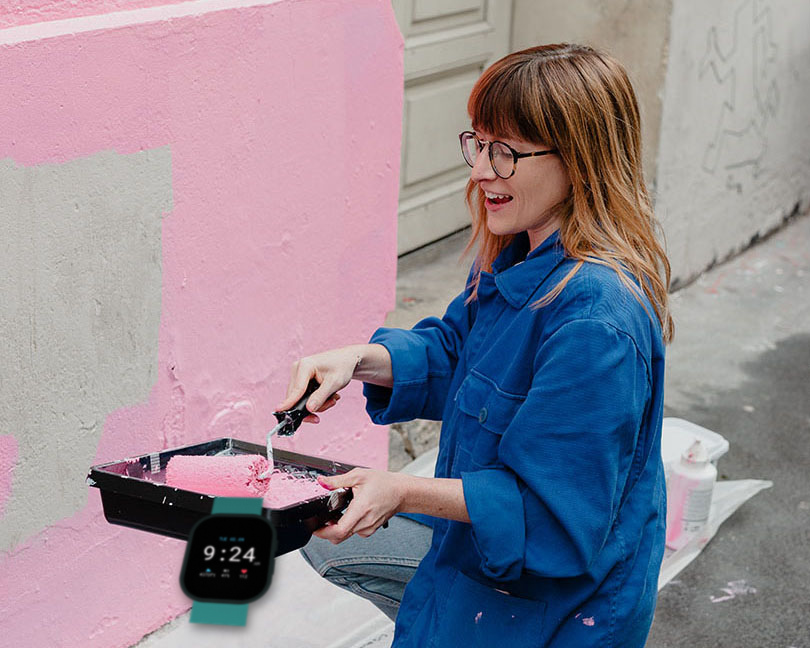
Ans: 9:24
